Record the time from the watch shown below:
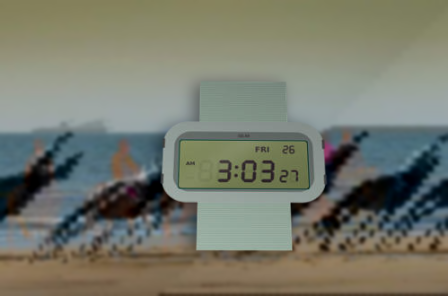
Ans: 3:03:27
